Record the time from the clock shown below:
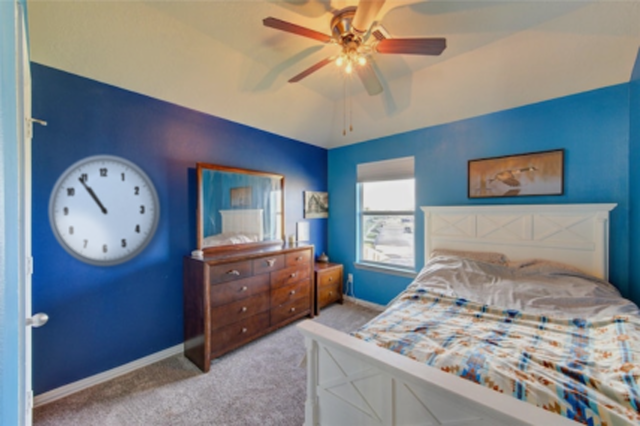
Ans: 10:54
